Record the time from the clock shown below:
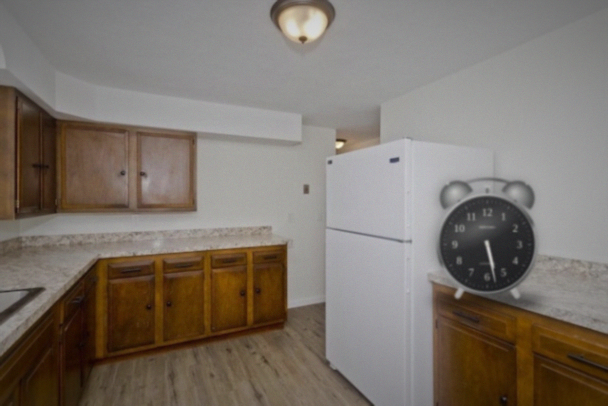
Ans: 5:28
